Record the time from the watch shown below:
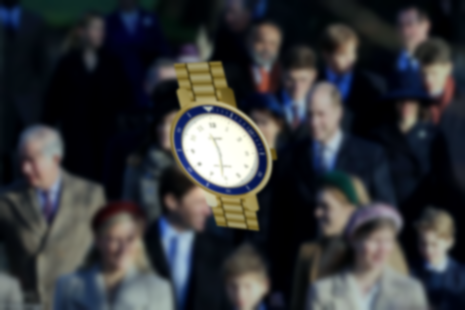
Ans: 11:31
